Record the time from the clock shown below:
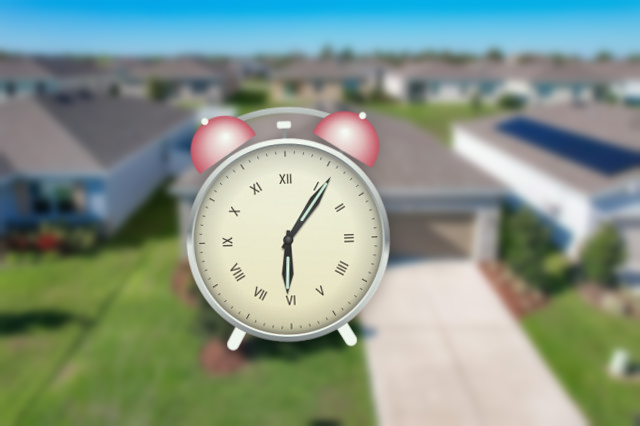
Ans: 6:06
